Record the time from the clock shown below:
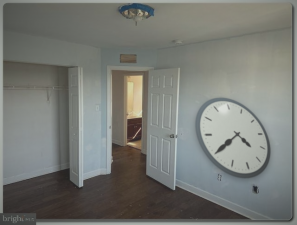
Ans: 4:40
